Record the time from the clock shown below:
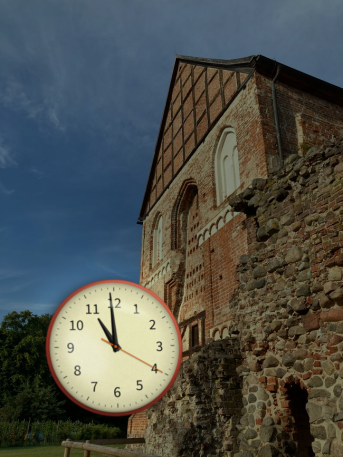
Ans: 10:59:20
